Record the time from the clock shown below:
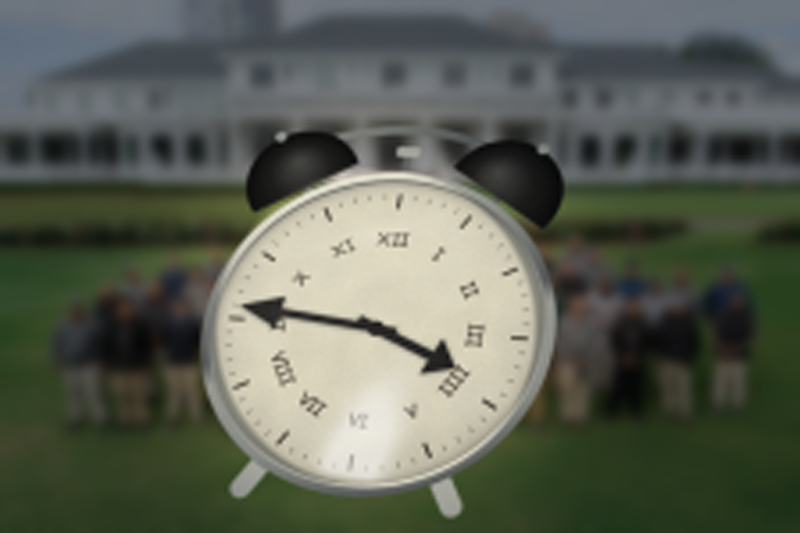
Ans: 3:46
